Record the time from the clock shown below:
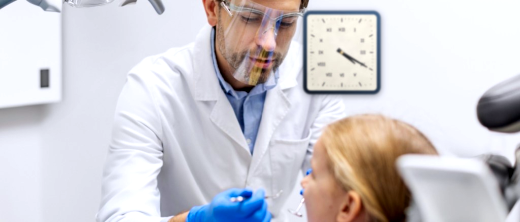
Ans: 4:20
